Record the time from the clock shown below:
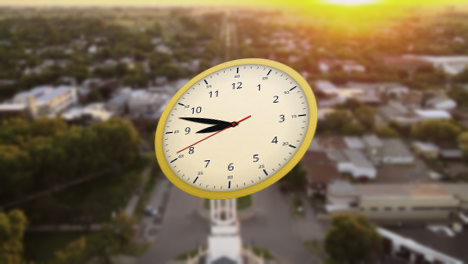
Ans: 8:47:41
